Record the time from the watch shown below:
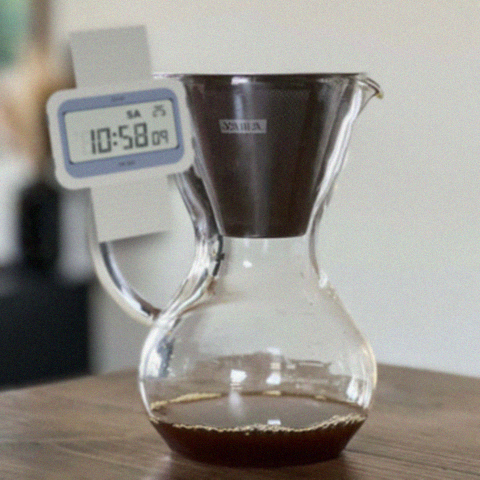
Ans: 10:58:09
